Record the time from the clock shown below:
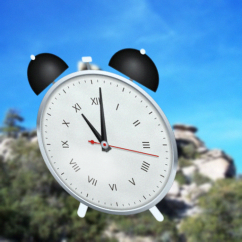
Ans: 11:01:17
